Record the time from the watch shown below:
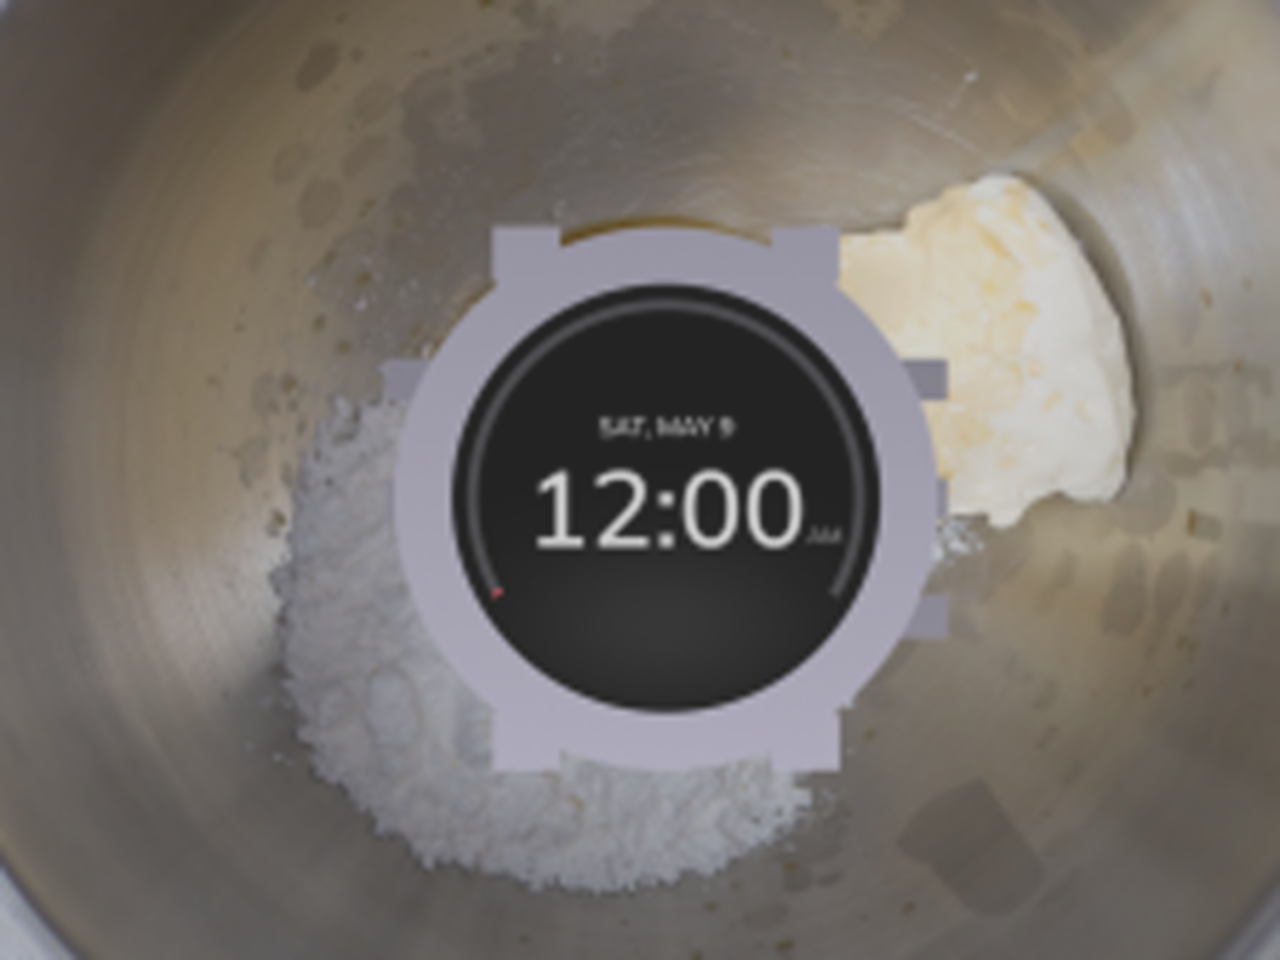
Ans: 12:00
